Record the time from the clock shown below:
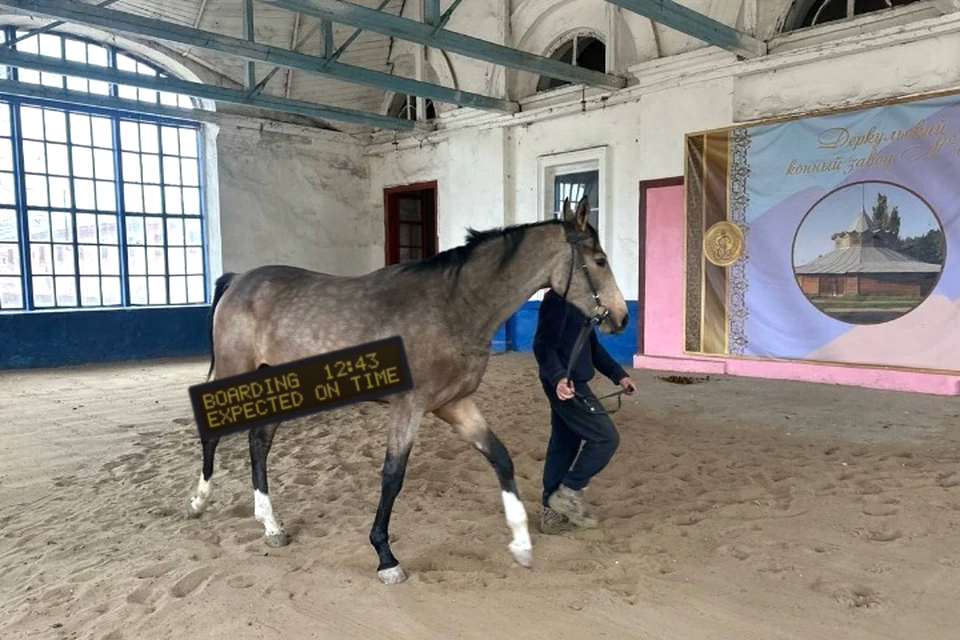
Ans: 12:43
